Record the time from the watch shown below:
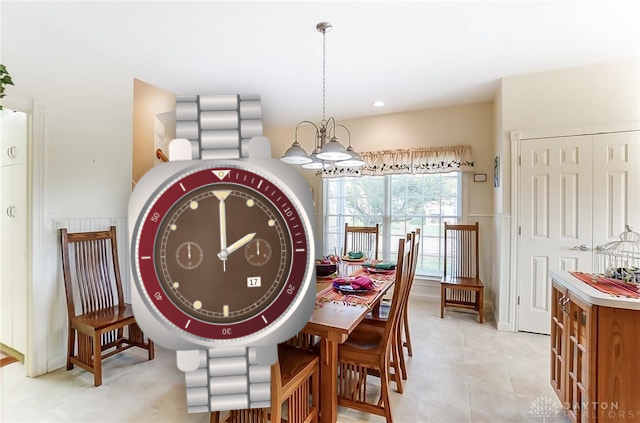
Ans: 2:00
